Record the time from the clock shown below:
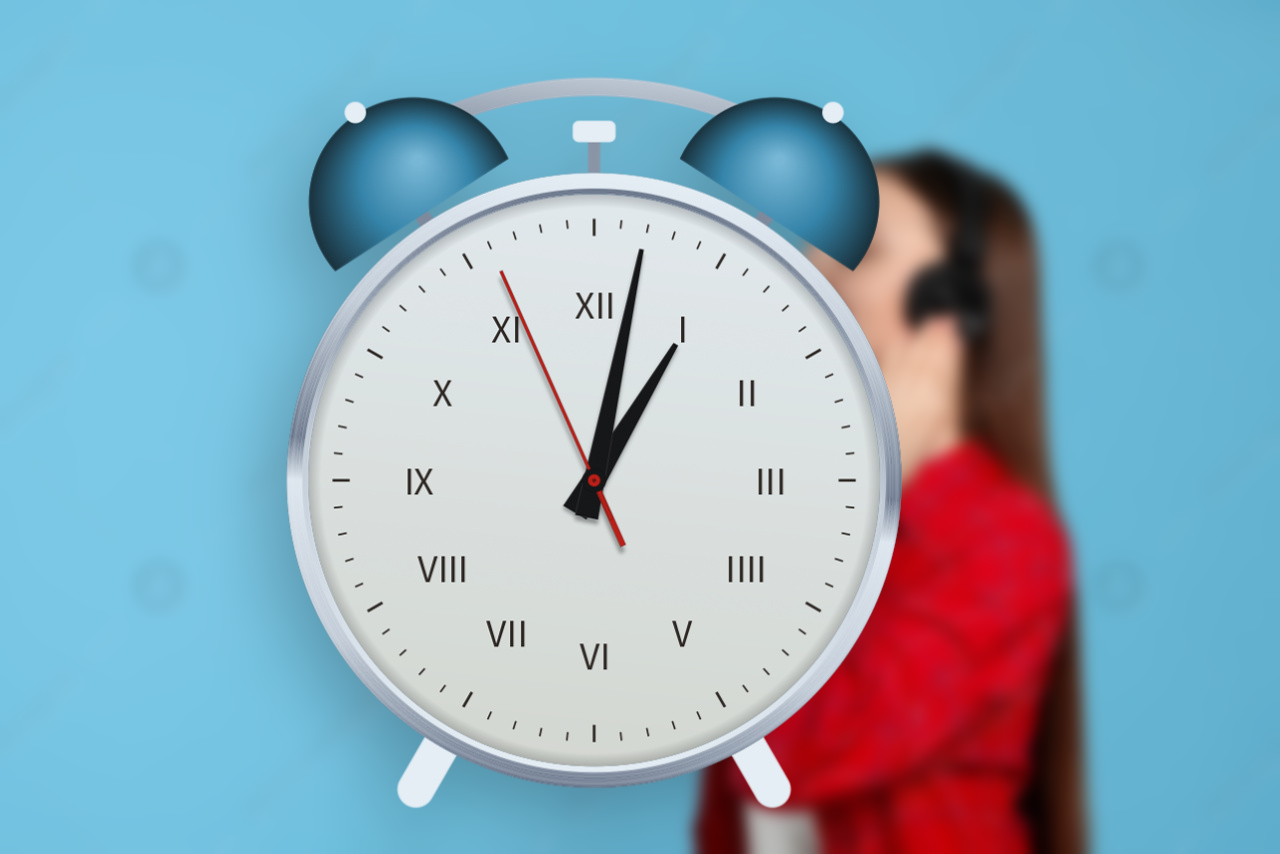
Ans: 1:01:56
